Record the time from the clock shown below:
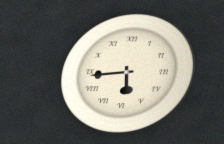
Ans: 5:44
